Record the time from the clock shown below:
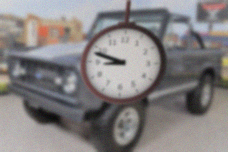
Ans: 8:48
